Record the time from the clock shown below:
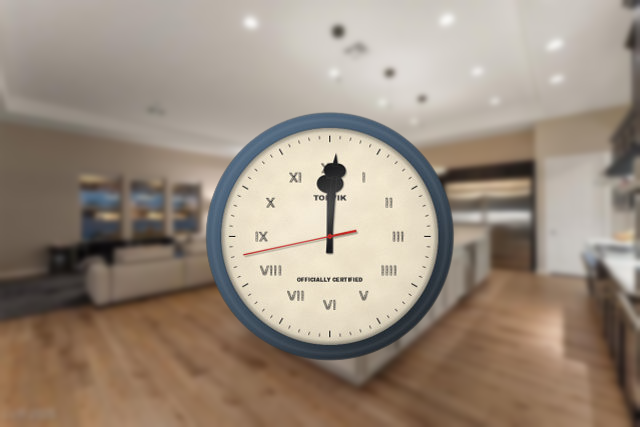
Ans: 12:00:43
